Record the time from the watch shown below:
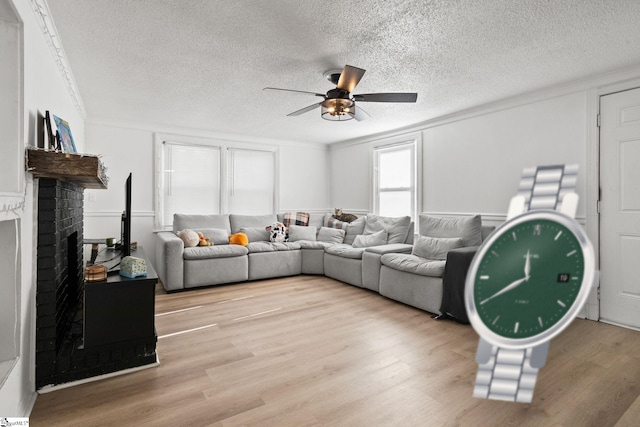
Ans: 11:40
